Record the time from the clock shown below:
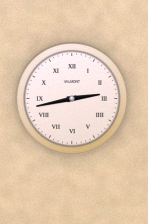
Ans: 2:43
